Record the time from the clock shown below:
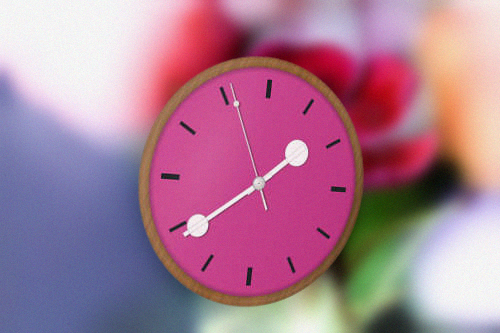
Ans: 1:38:56
